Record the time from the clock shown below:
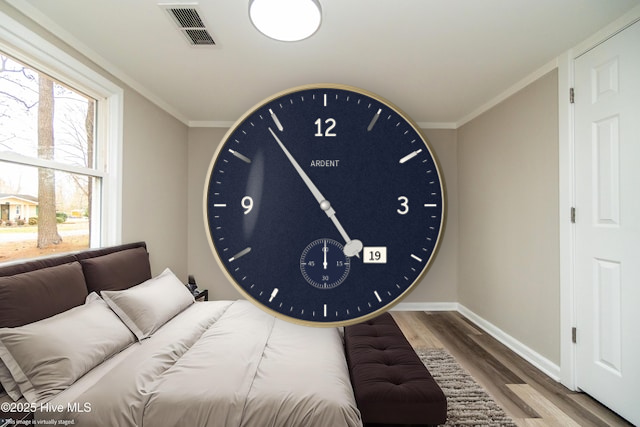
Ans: 4:54
